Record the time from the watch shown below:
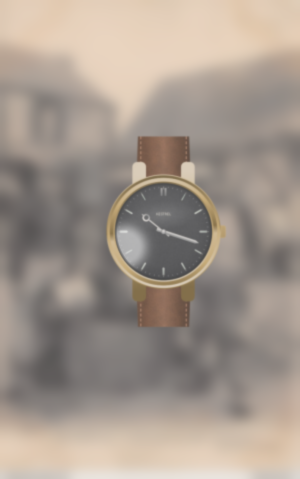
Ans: 10:18
